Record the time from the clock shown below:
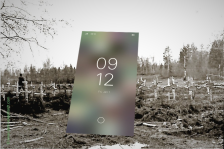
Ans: 9:12
